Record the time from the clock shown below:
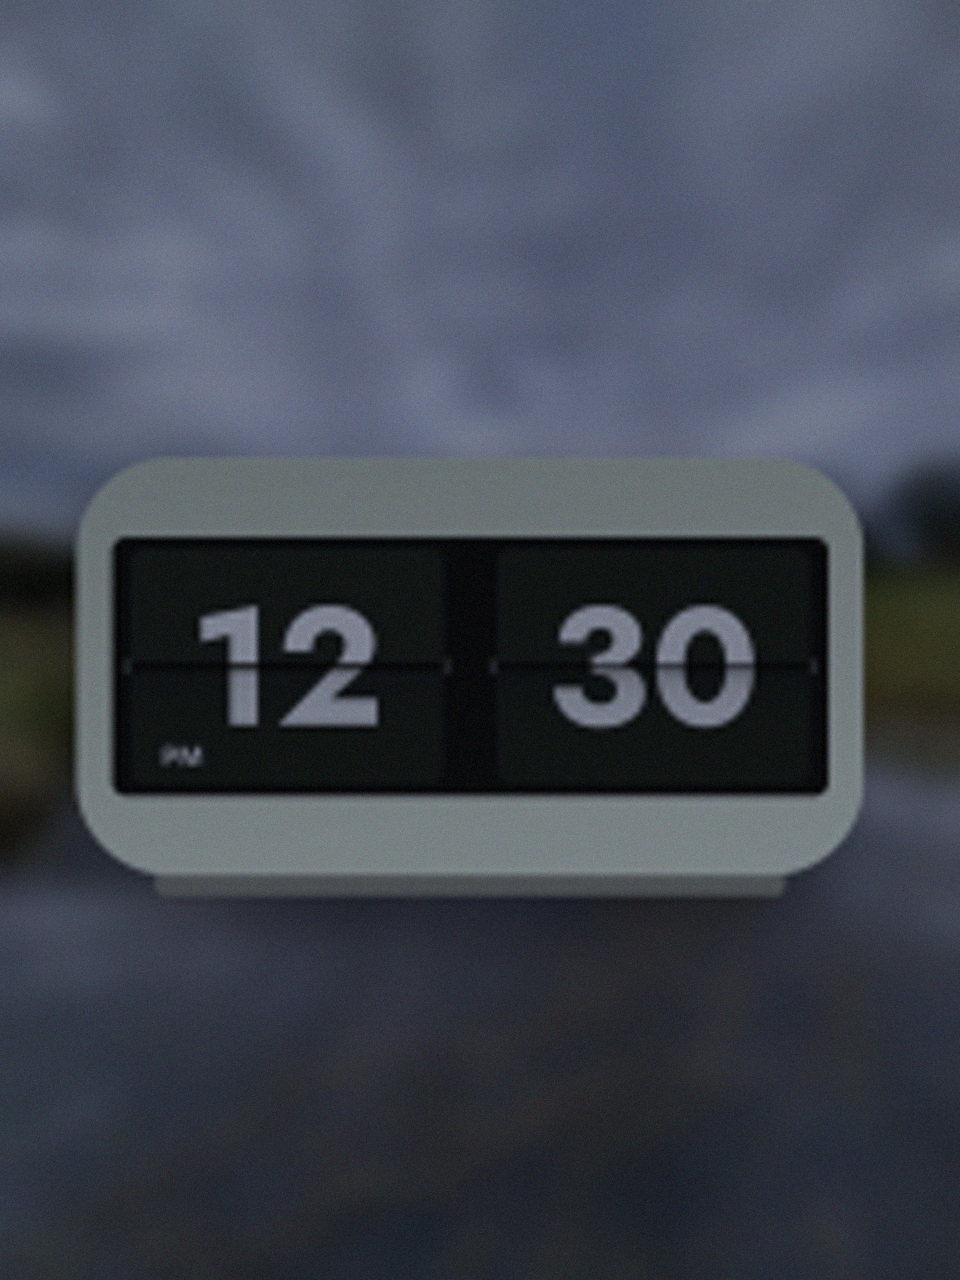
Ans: 12:30
